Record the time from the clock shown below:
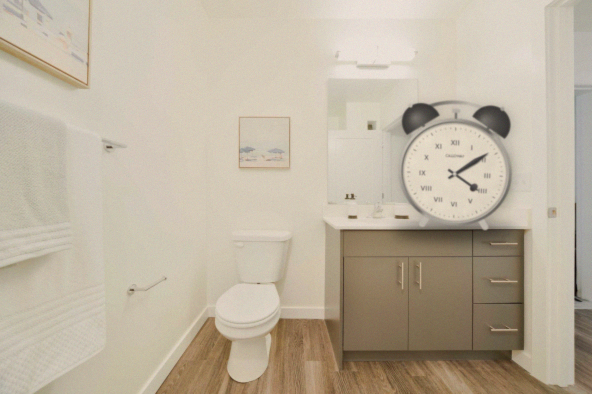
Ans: 4:09
